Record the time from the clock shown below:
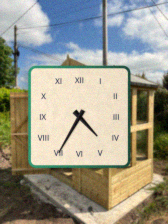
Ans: 4:35
